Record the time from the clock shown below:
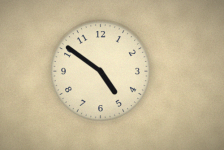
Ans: 4:51
